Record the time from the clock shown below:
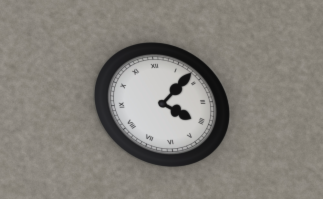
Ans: 4:08
